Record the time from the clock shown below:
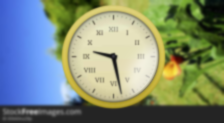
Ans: 9:28
